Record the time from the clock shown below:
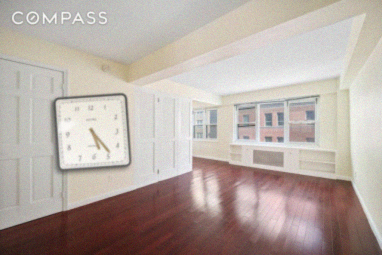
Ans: 5:24
